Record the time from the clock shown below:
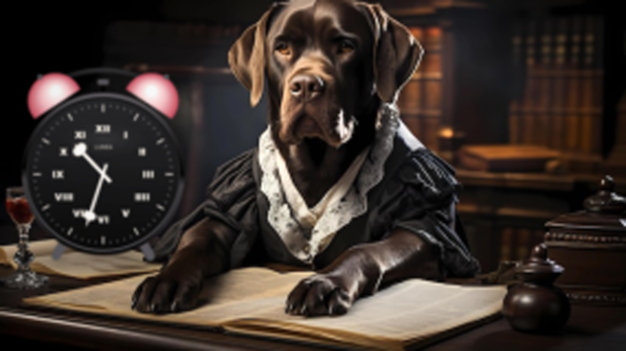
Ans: 10:33
